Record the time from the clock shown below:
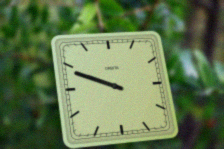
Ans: 9:49
